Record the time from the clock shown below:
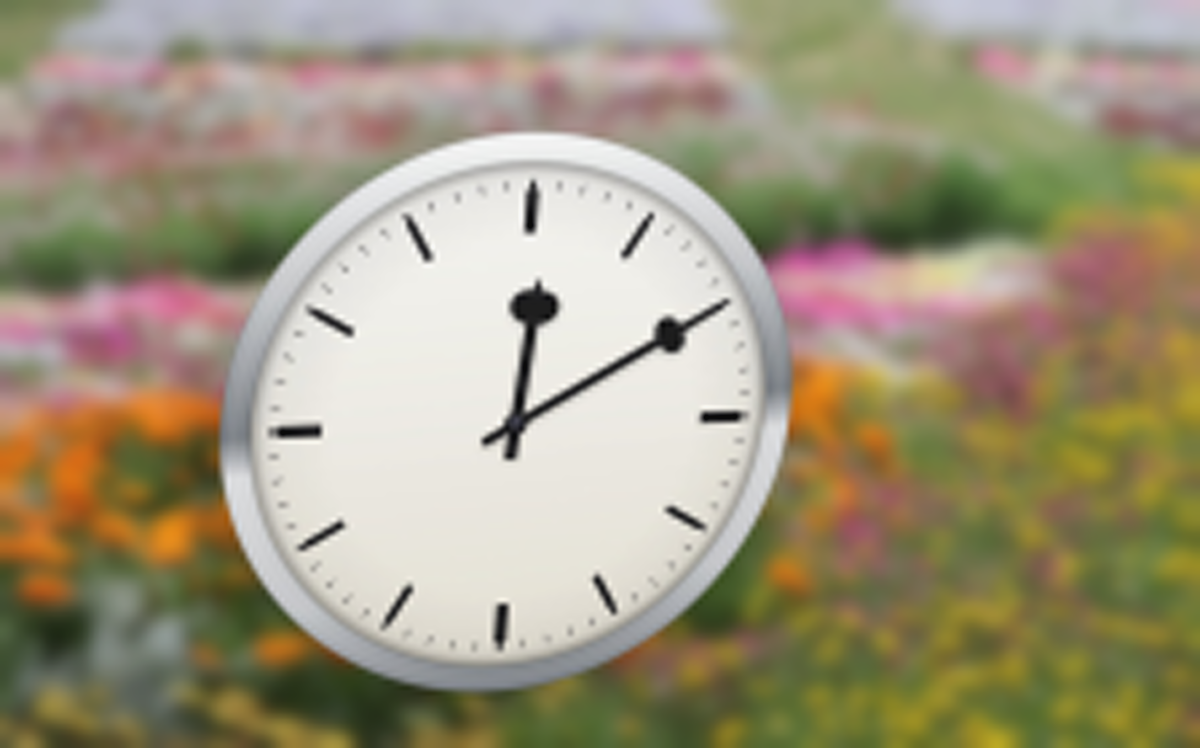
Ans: 12:10
